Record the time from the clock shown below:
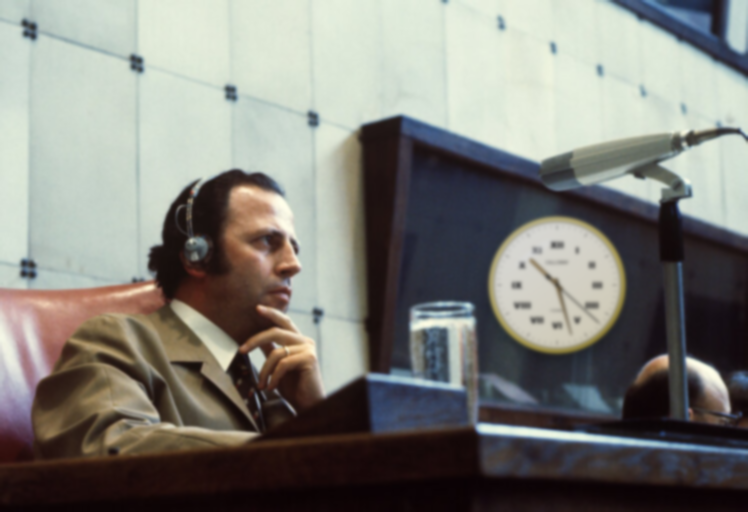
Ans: 10:27:22
